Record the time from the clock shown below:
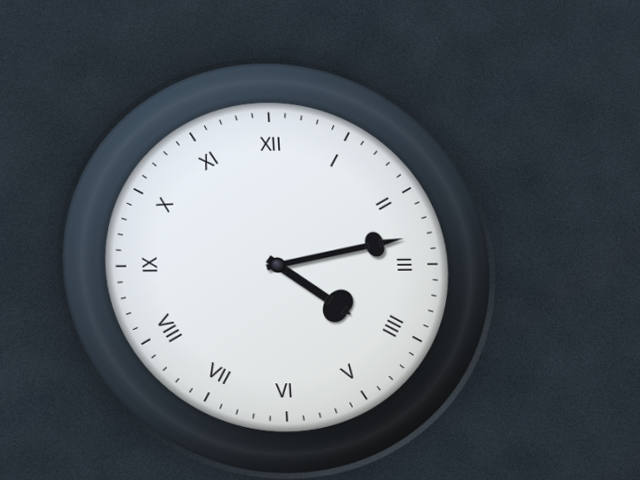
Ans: 4:13
